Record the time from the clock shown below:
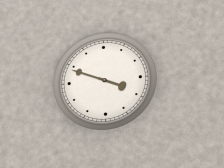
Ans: 3:49
